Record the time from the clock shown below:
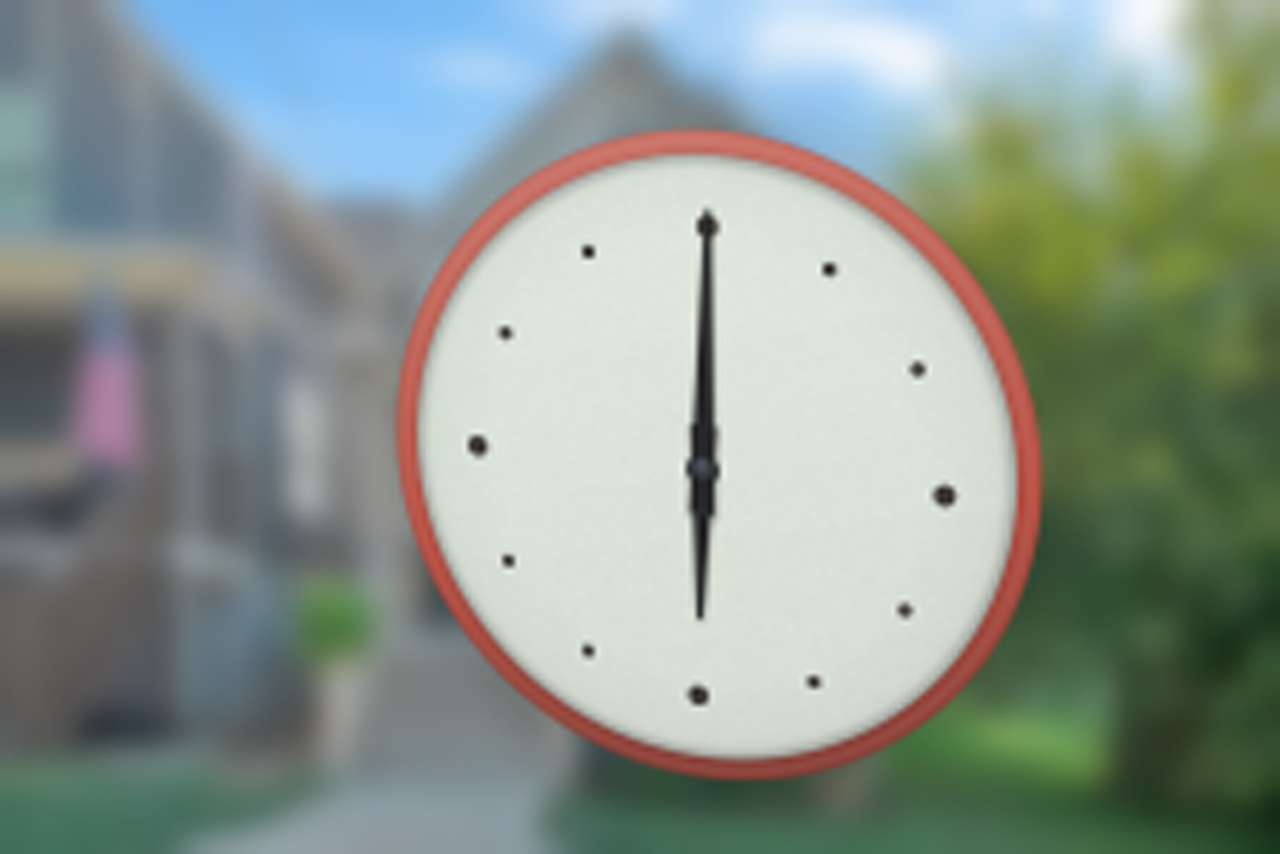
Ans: 6:00
